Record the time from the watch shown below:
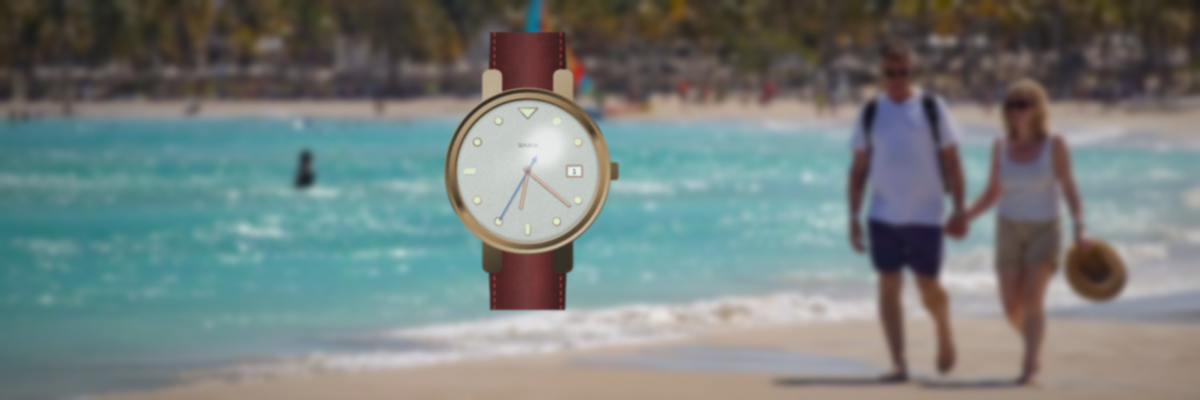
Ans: 6:21:35
